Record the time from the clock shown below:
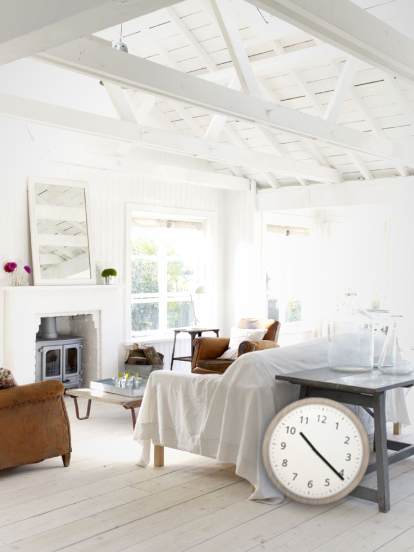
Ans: 10:21
